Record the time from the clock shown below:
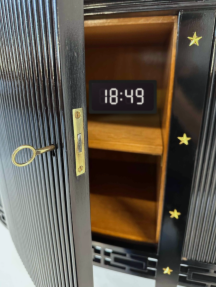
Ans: 18:49
